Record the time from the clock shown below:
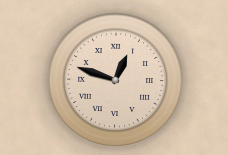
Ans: 12:48
